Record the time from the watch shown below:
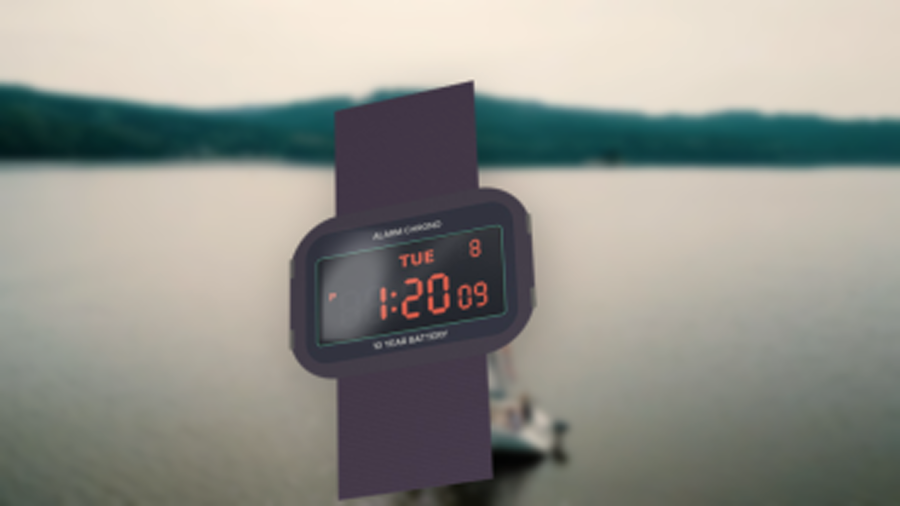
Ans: 1:20:09
